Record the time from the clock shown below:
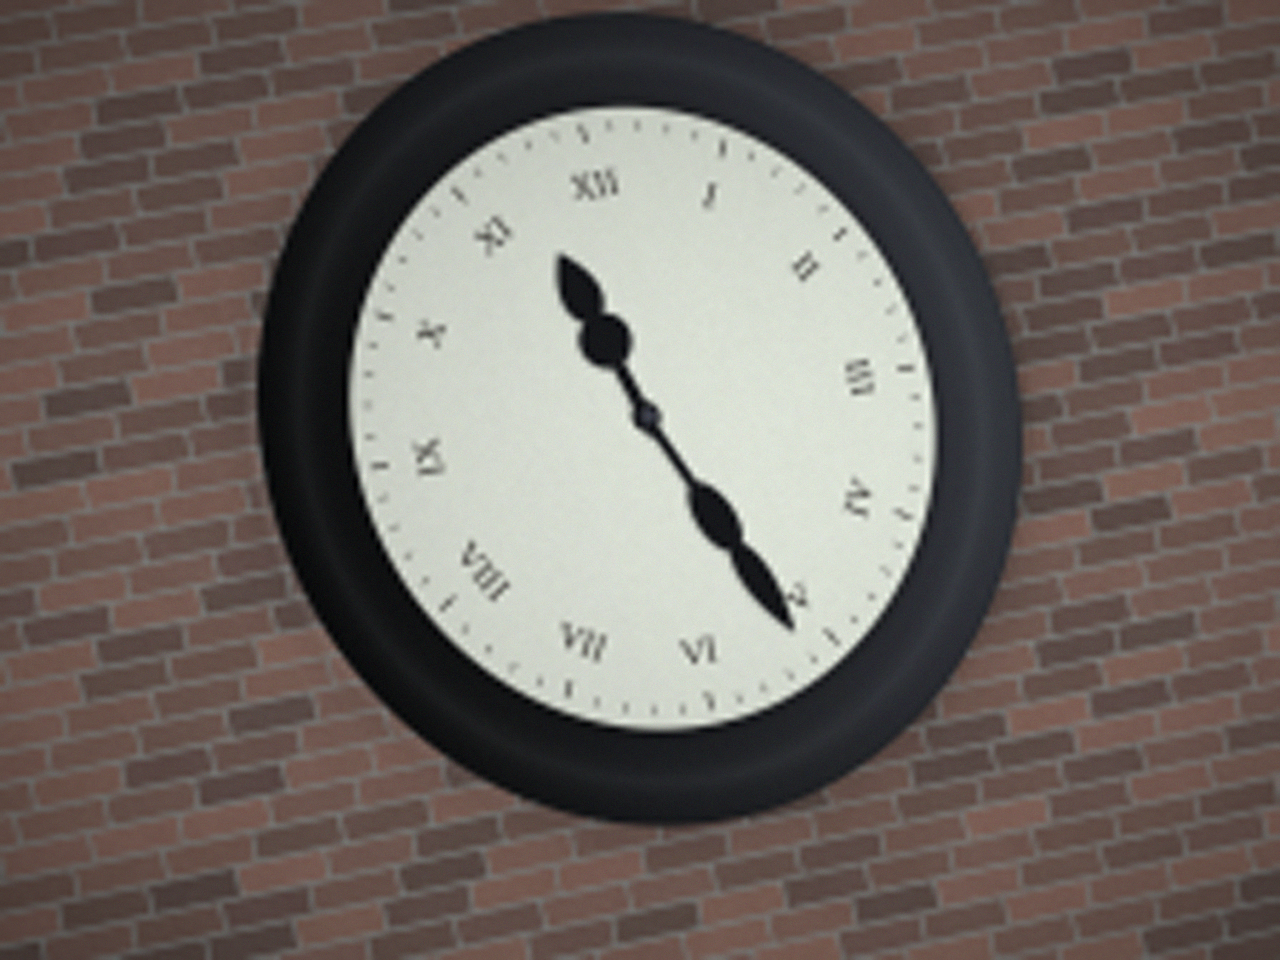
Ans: 11:26
